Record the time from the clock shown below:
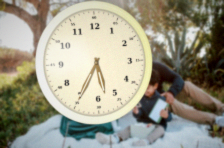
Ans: 5:35
